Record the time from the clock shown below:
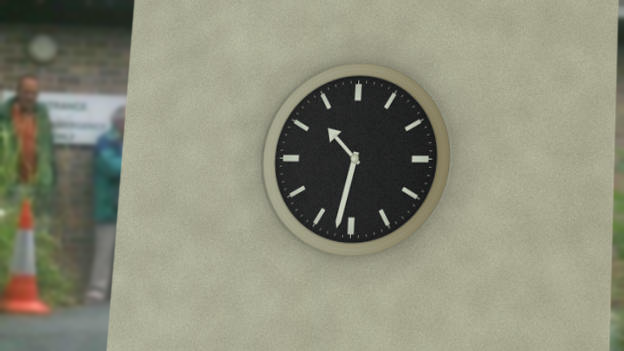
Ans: 10:32
